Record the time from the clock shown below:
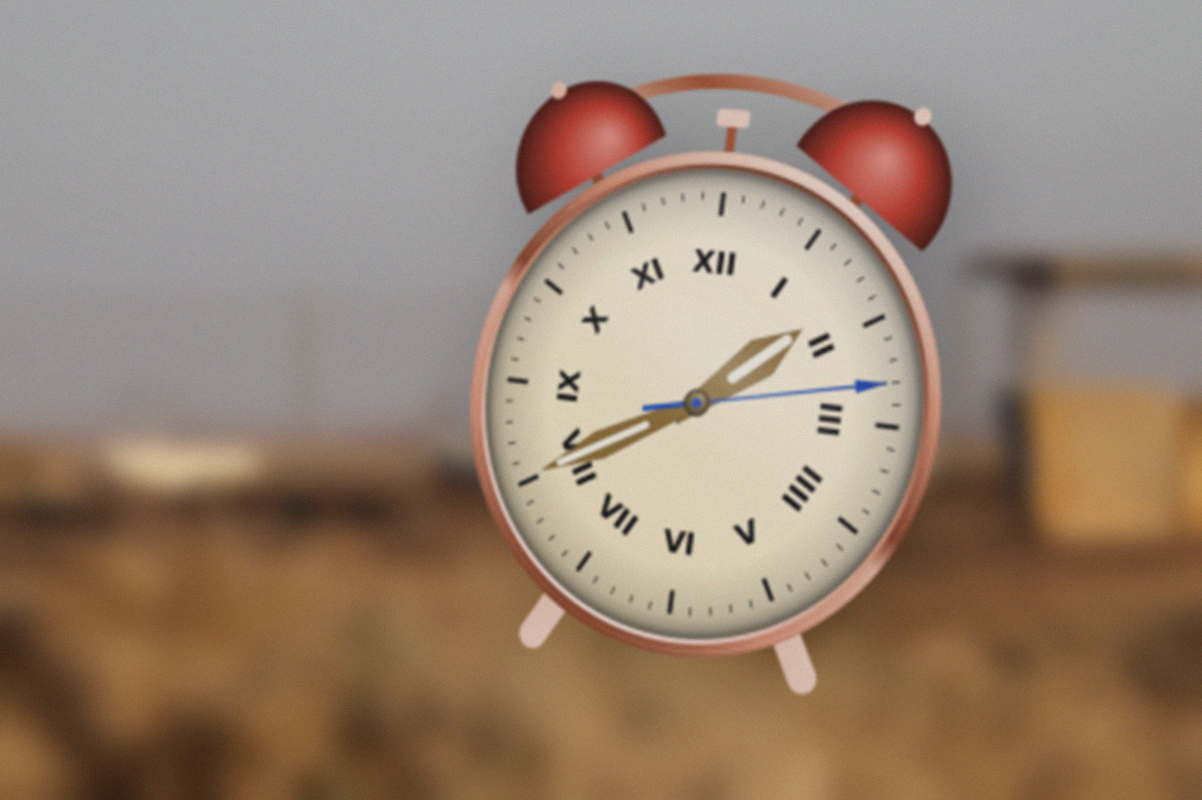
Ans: 1:40:13
